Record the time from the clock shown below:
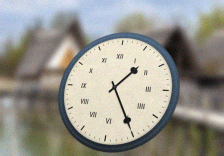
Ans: 1:25
